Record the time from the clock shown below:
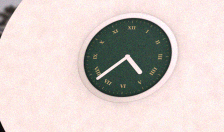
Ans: 4:38
